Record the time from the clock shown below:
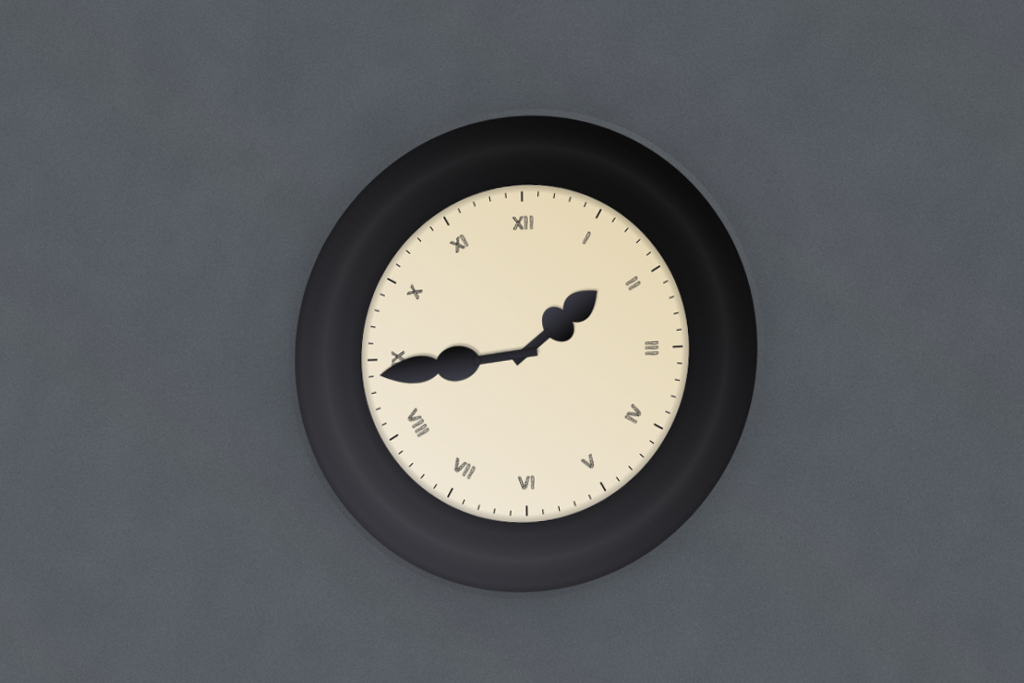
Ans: 1:44
